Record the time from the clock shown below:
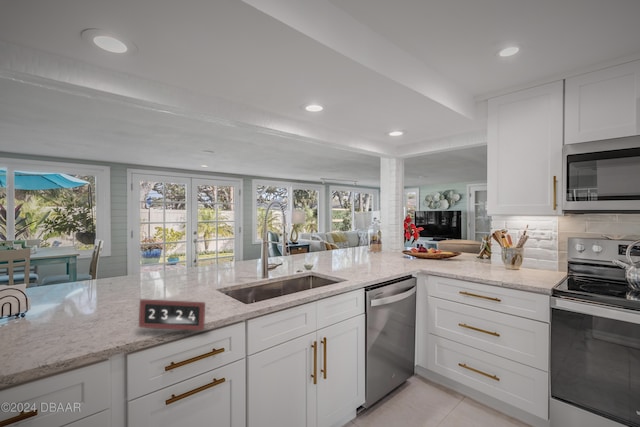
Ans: 23:24
